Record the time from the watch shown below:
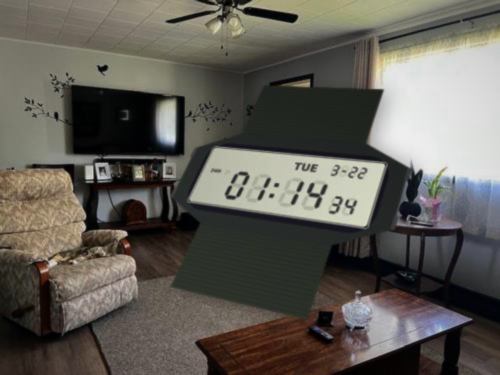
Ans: 1:14:34
